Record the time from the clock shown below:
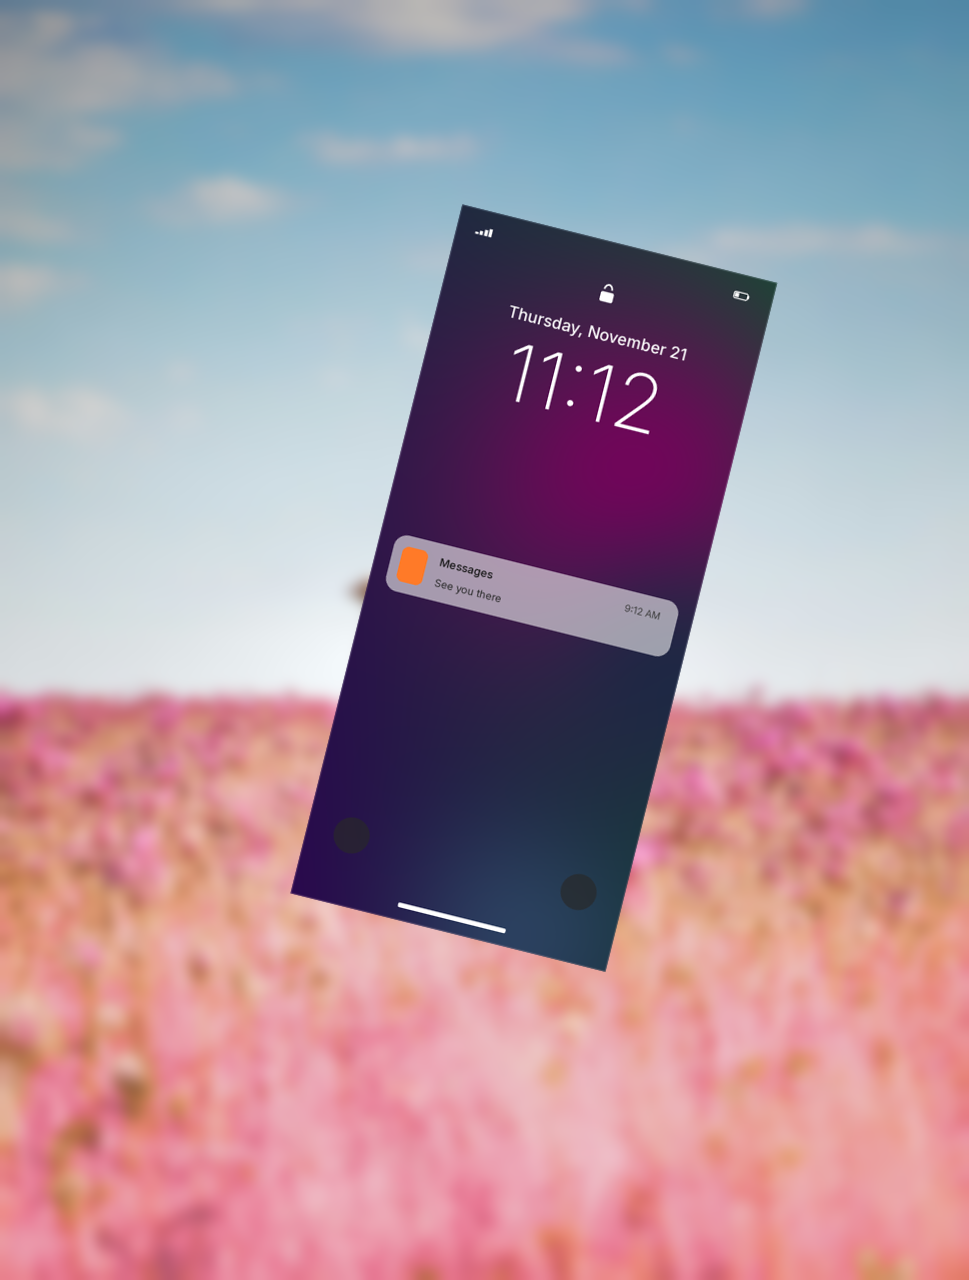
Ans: 11:12
